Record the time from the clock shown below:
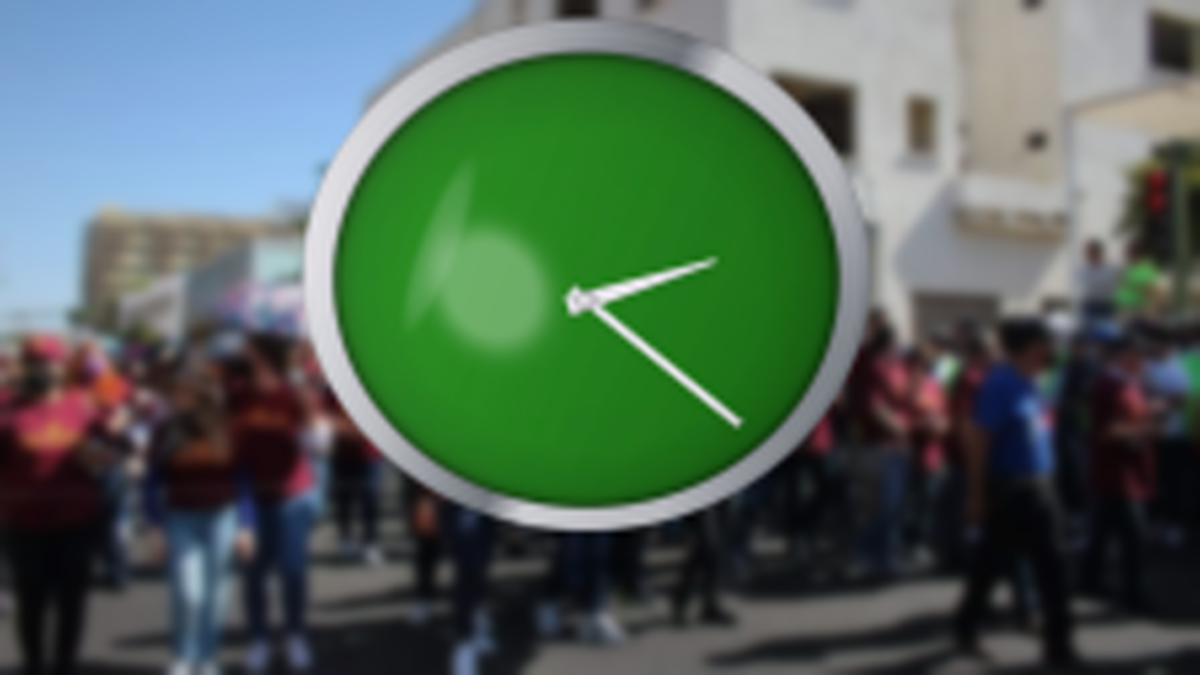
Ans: 2:22
